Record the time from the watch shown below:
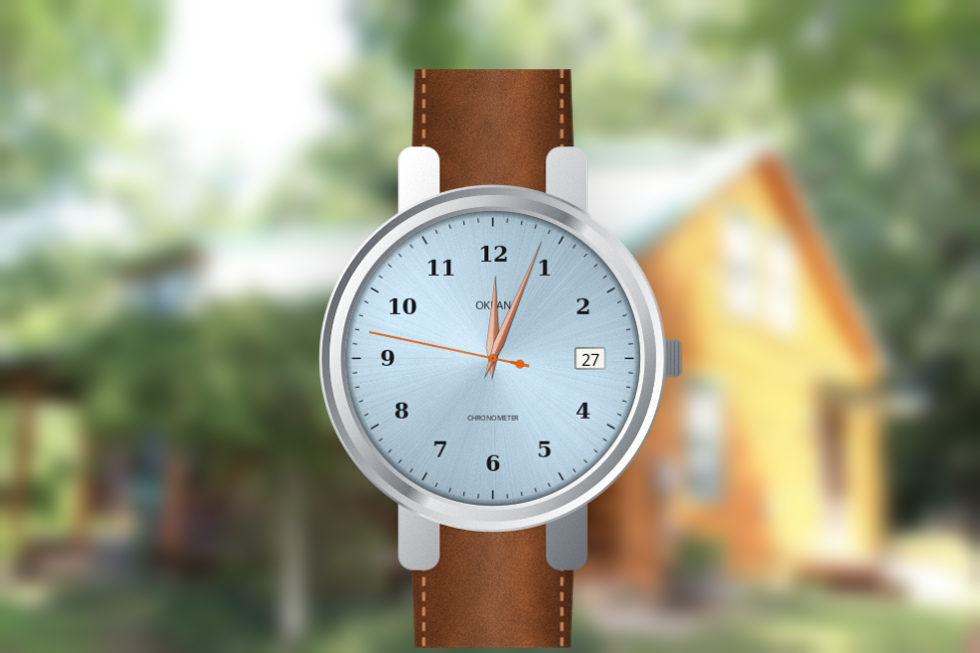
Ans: 12:03:47
